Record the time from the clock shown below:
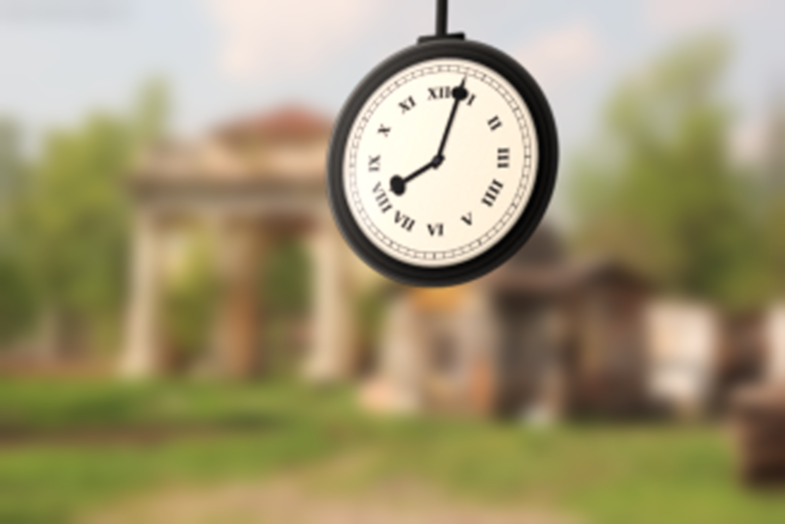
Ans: 8:03
